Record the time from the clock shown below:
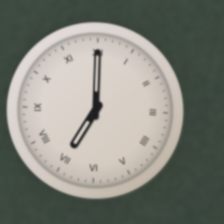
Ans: 7:00
